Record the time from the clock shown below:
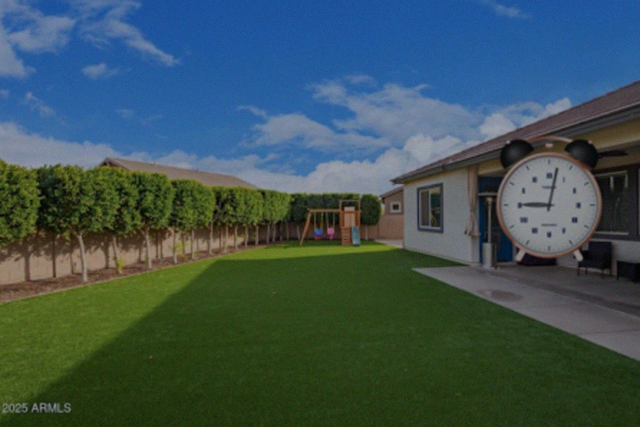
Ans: 9:02
